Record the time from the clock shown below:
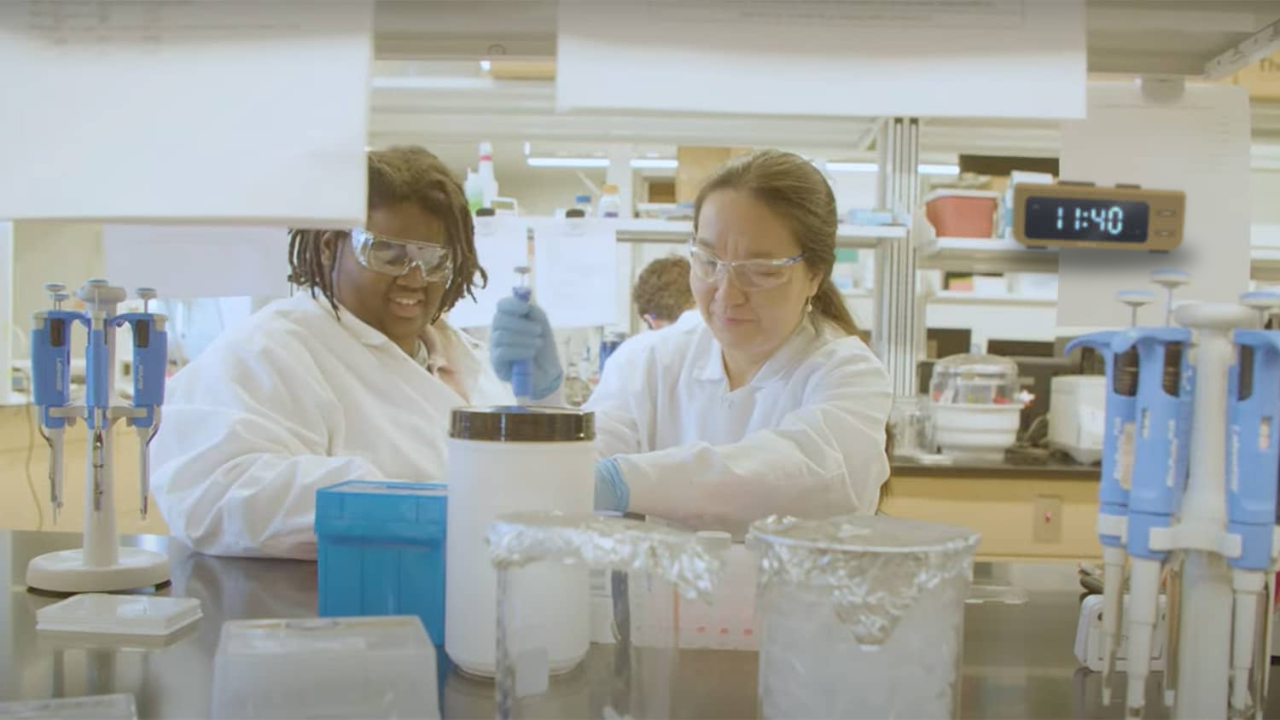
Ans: 11:40
